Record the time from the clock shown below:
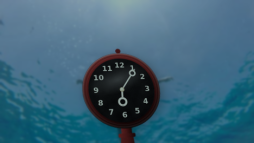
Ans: 6:06
